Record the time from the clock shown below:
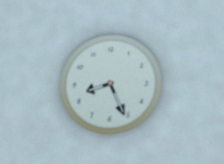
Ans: 8:26
